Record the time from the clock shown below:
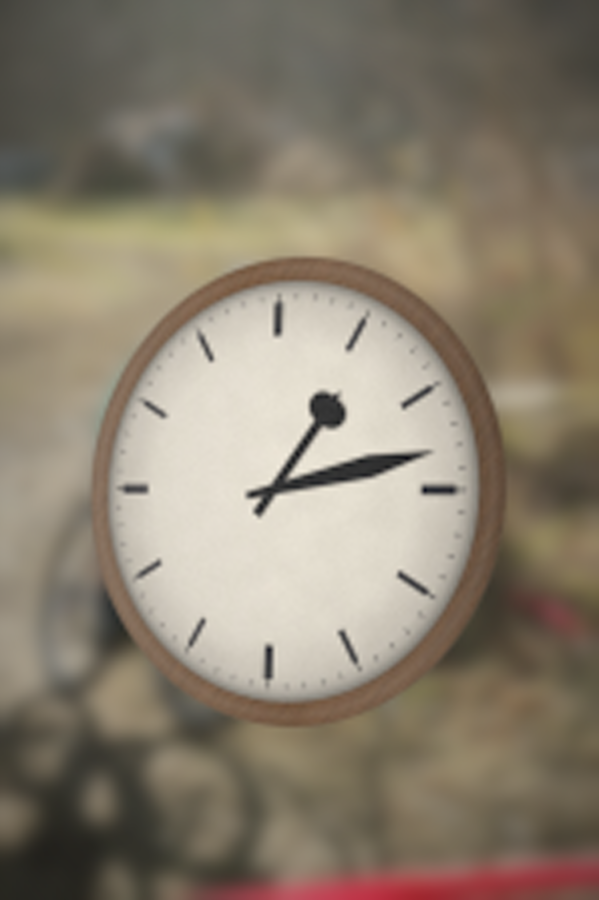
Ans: 1:13
